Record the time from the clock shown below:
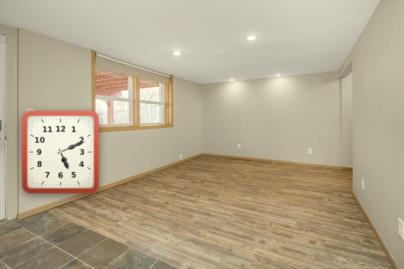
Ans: 5:11
